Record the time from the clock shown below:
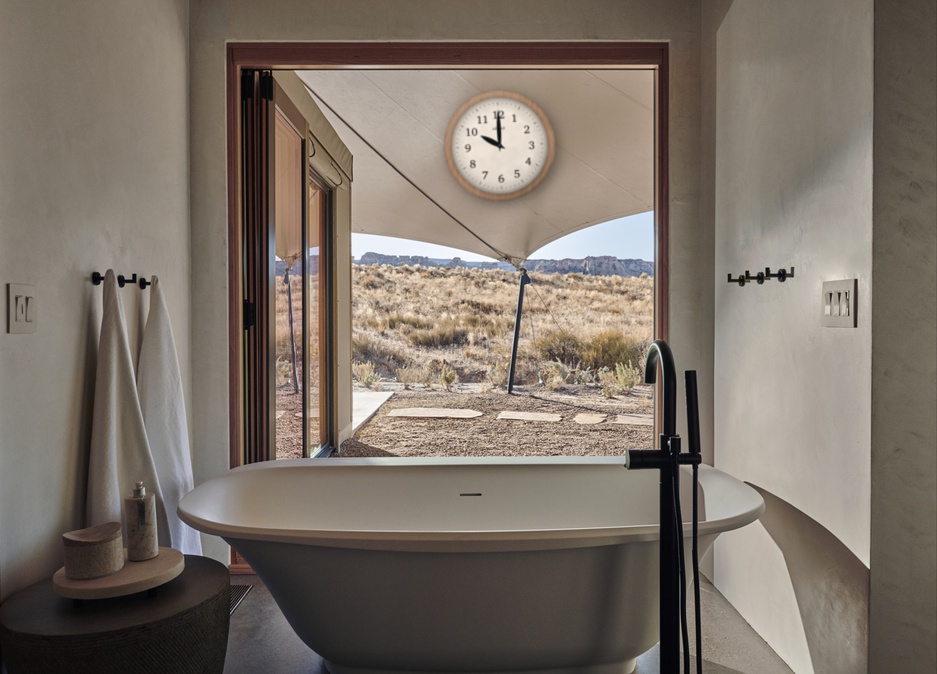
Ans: 10:00
